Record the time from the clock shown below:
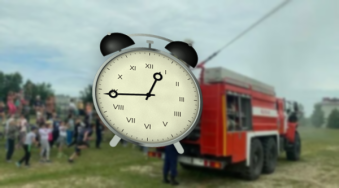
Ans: 12:44
